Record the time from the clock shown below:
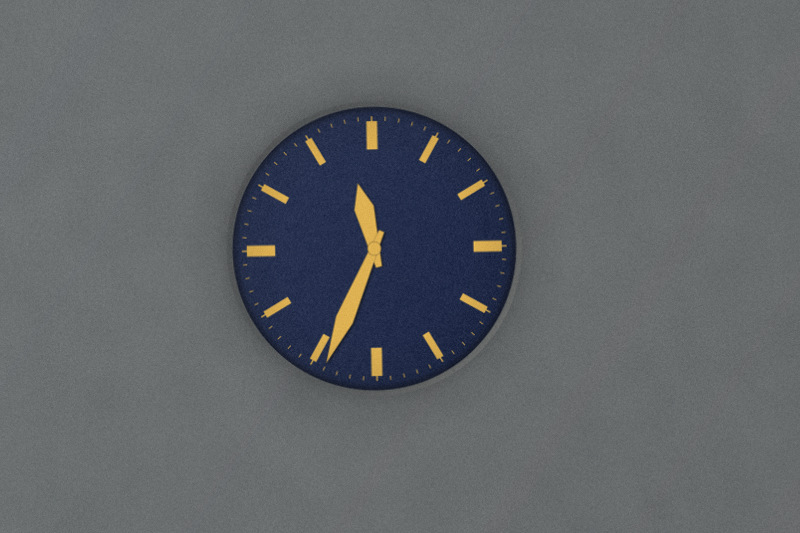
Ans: 11:34
